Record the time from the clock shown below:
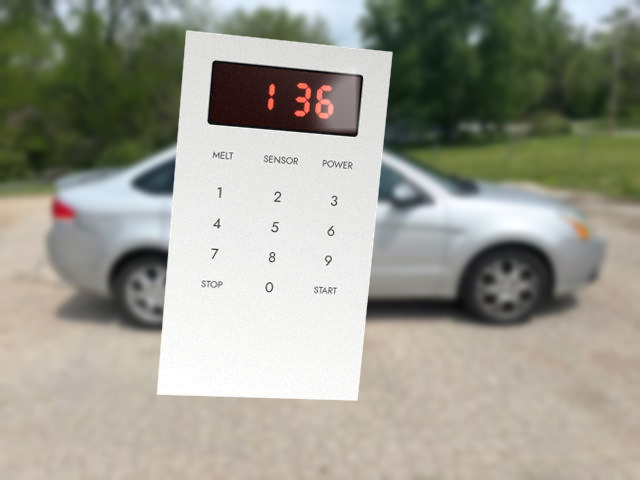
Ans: 1:36
